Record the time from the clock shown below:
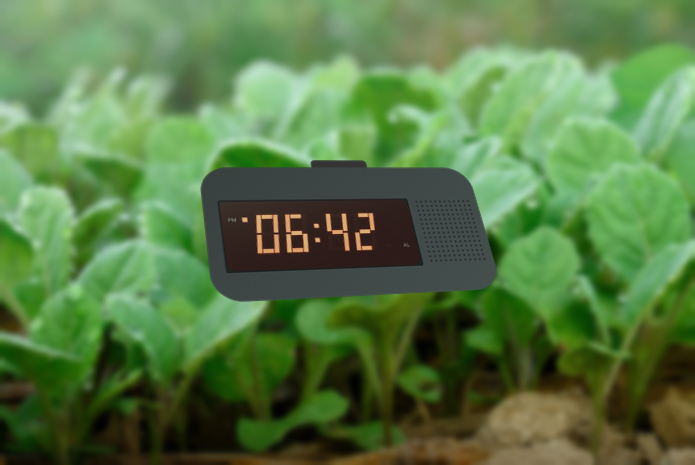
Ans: 6:42
